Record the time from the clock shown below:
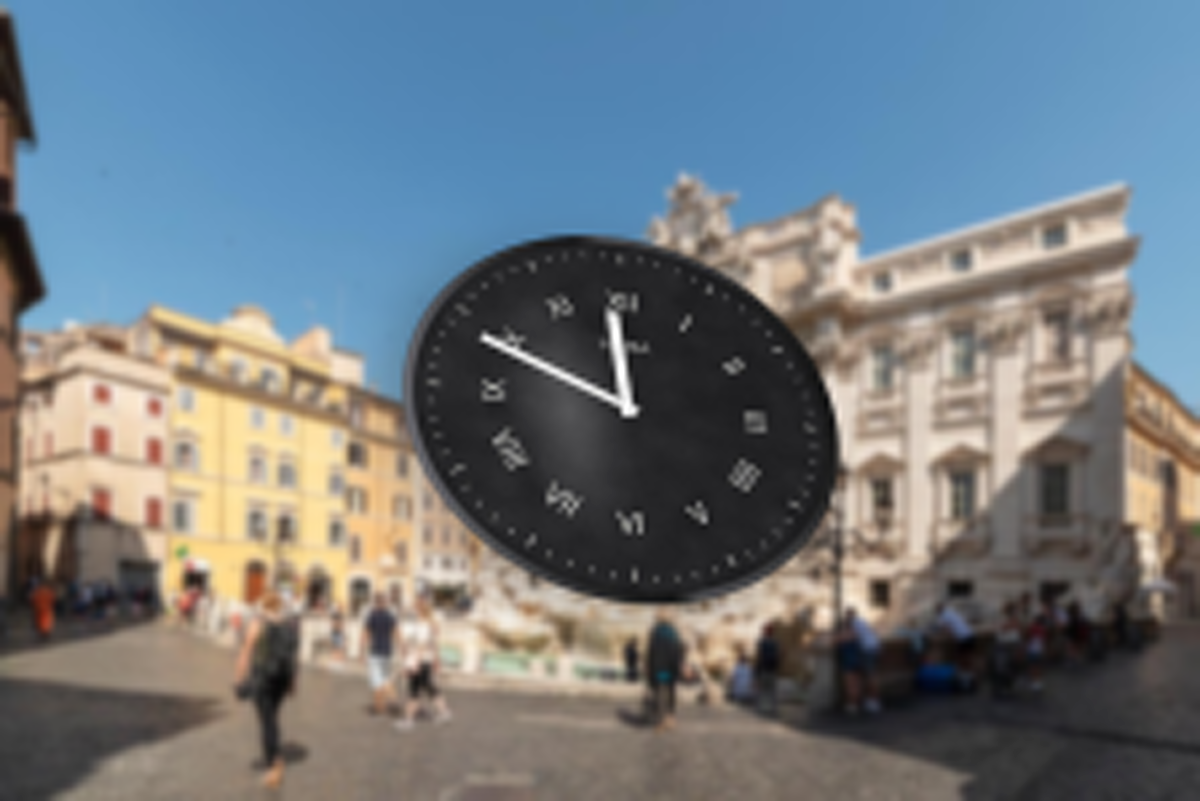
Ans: 11:49
